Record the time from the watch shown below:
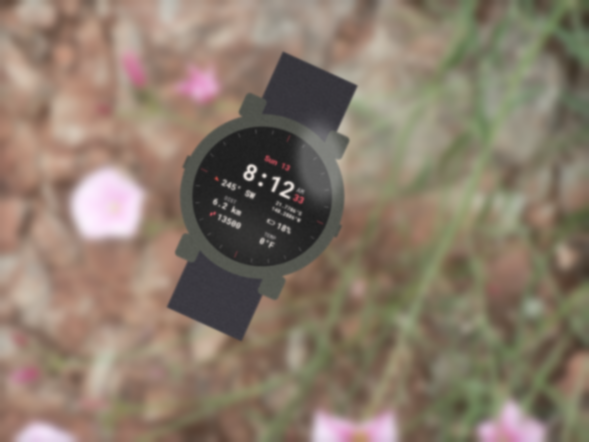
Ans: 8:12
